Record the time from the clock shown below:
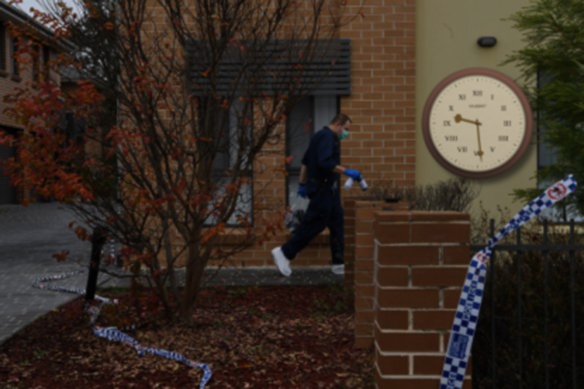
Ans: 9:29
